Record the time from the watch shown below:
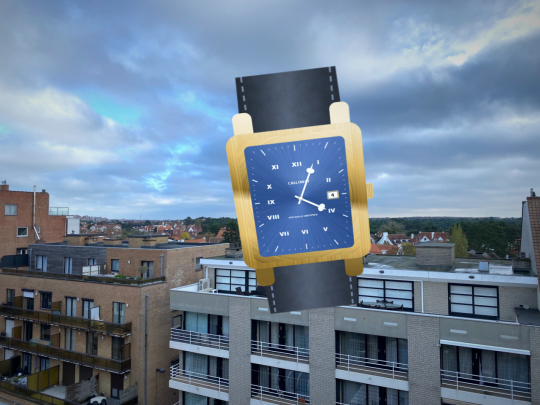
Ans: 4:04
